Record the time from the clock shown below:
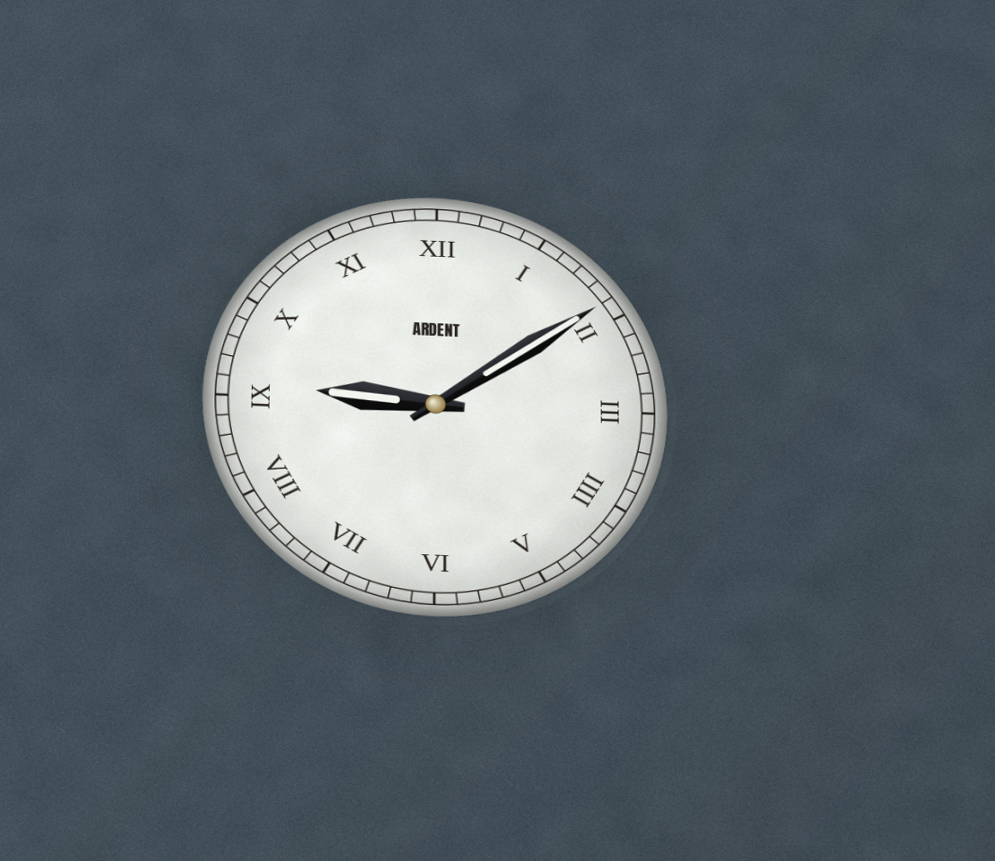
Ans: 9:09
